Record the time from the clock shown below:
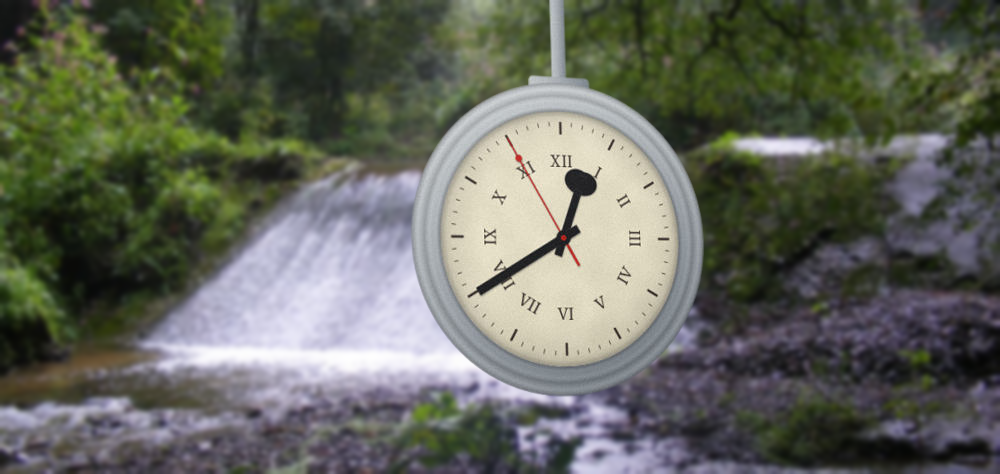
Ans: 12:39:55
